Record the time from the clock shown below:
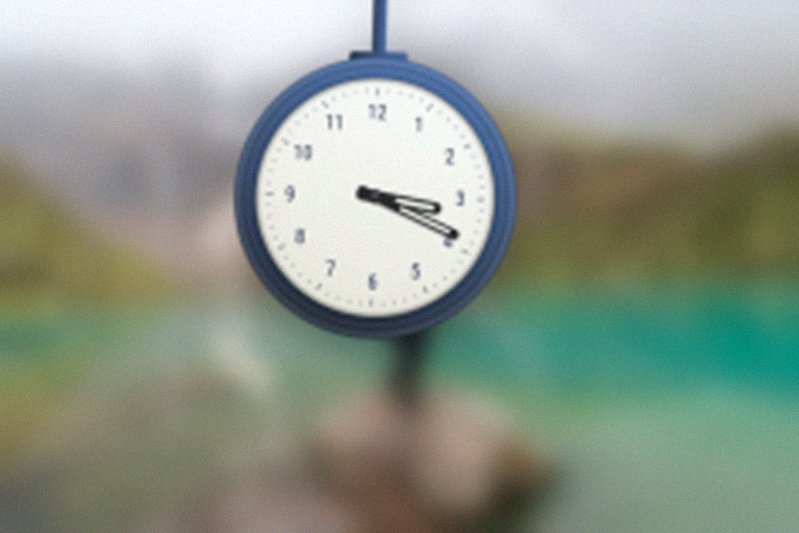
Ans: 3:19
